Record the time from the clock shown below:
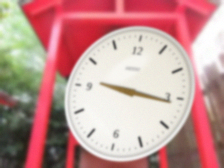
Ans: 9:16
